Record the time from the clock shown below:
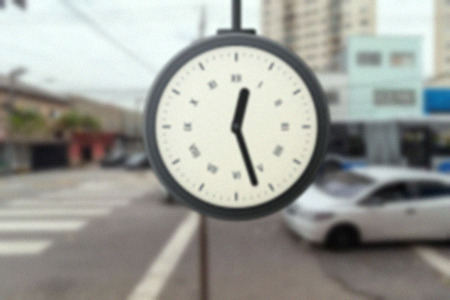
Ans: 12:27
